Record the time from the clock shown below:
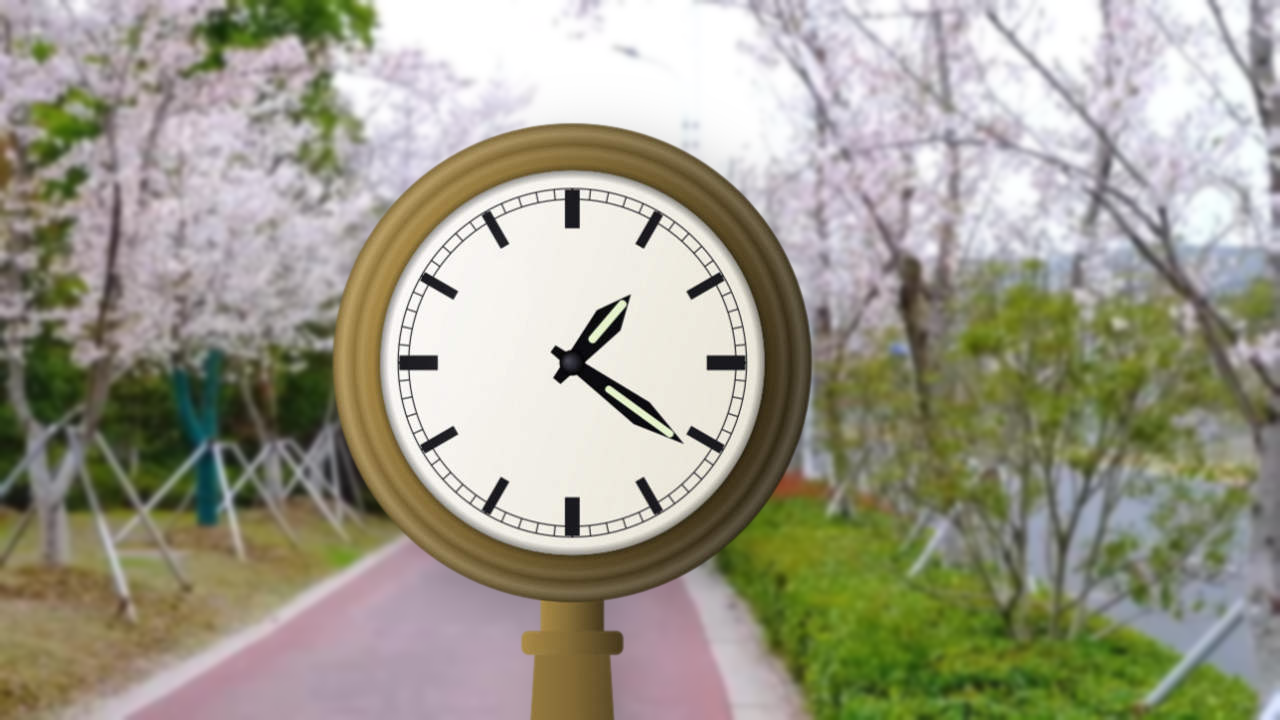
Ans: 1:21
